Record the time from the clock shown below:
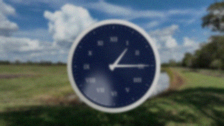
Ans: 1:15
